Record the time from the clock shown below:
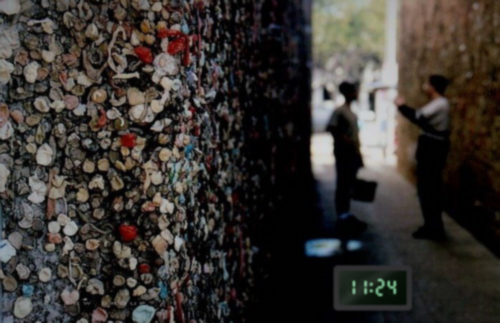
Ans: 11:24
